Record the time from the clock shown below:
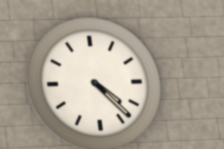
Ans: 4:23
